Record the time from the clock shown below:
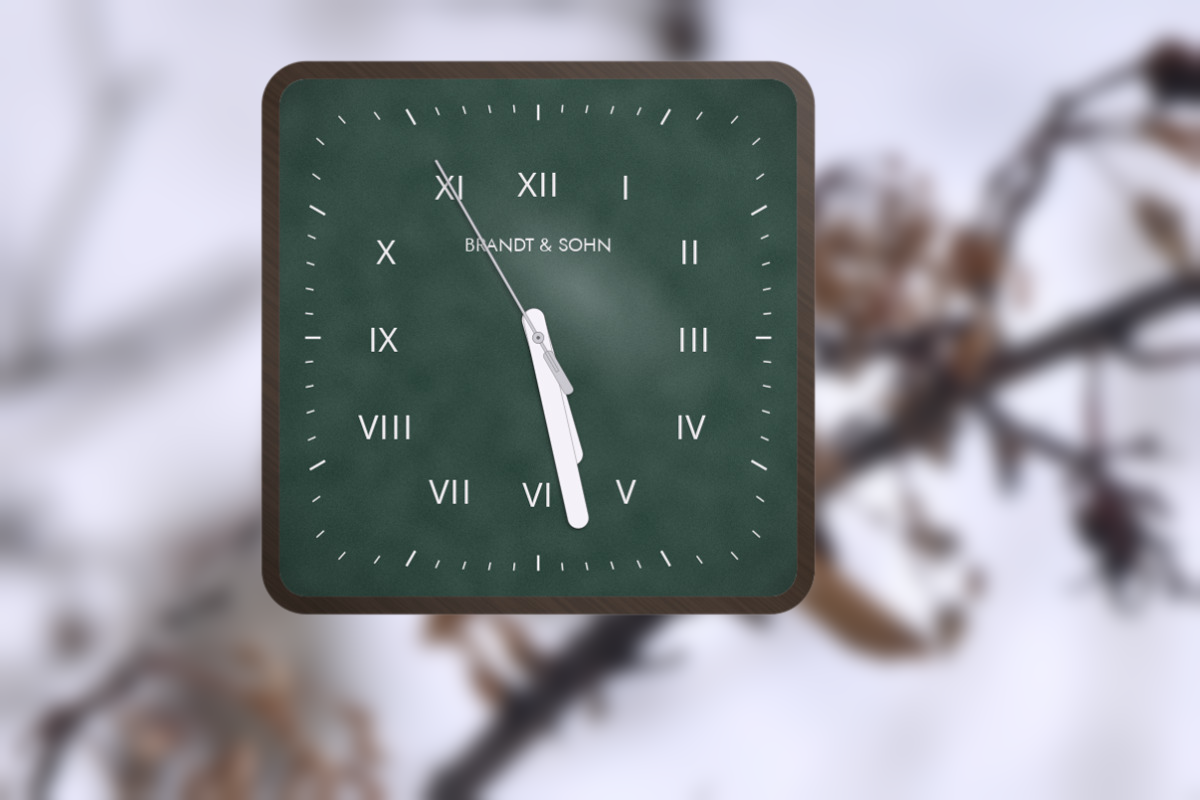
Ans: 5:27:55
